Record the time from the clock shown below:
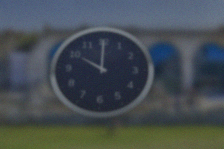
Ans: 10:00
